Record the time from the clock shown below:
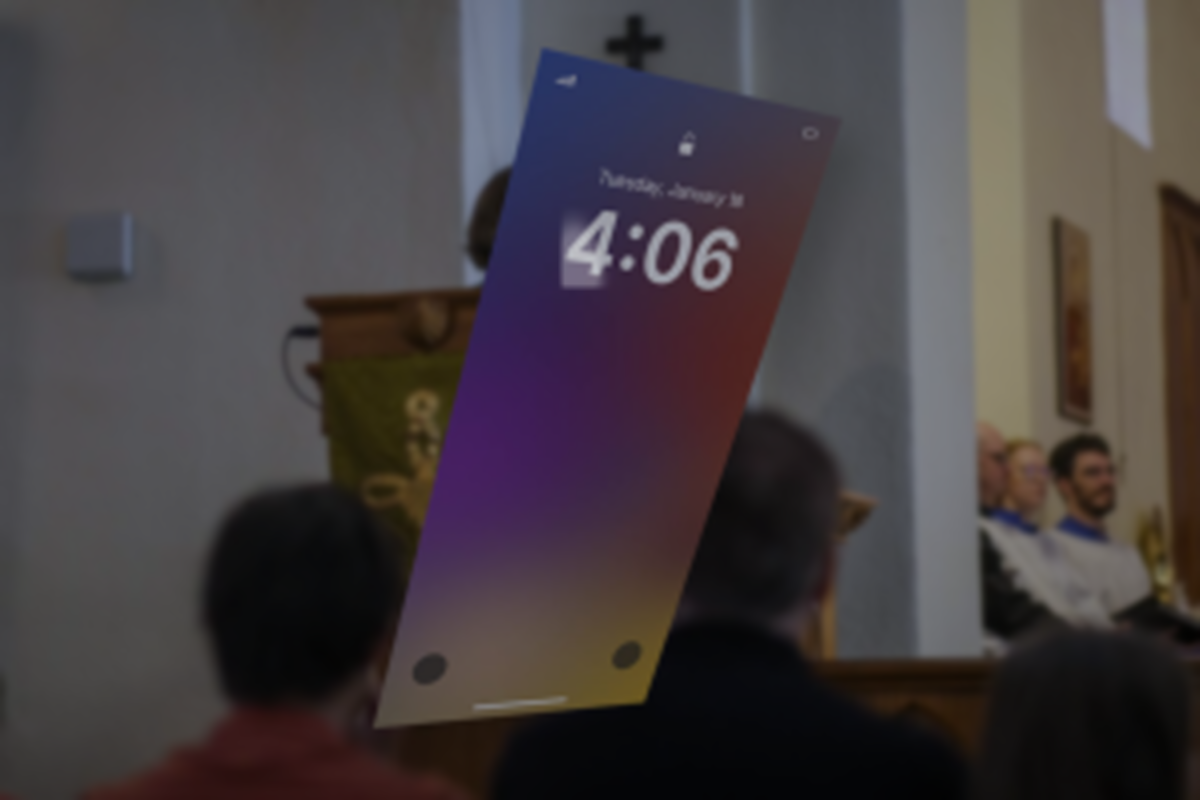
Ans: 4:06
